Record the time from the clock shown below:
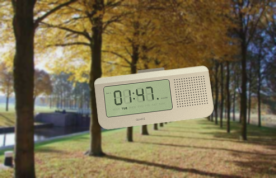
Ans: 1:47
